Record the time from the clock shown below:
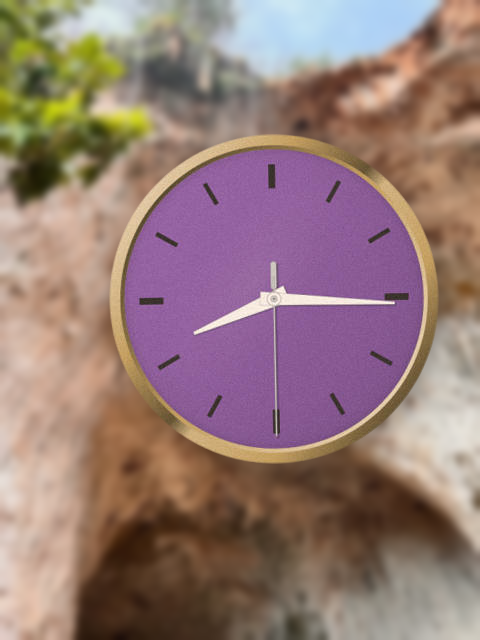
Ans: 8:15:30
